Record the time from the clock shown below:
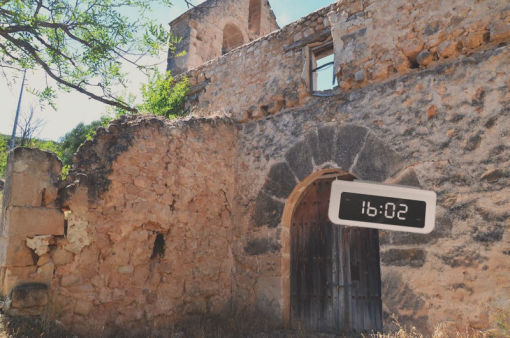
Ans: 16:02
